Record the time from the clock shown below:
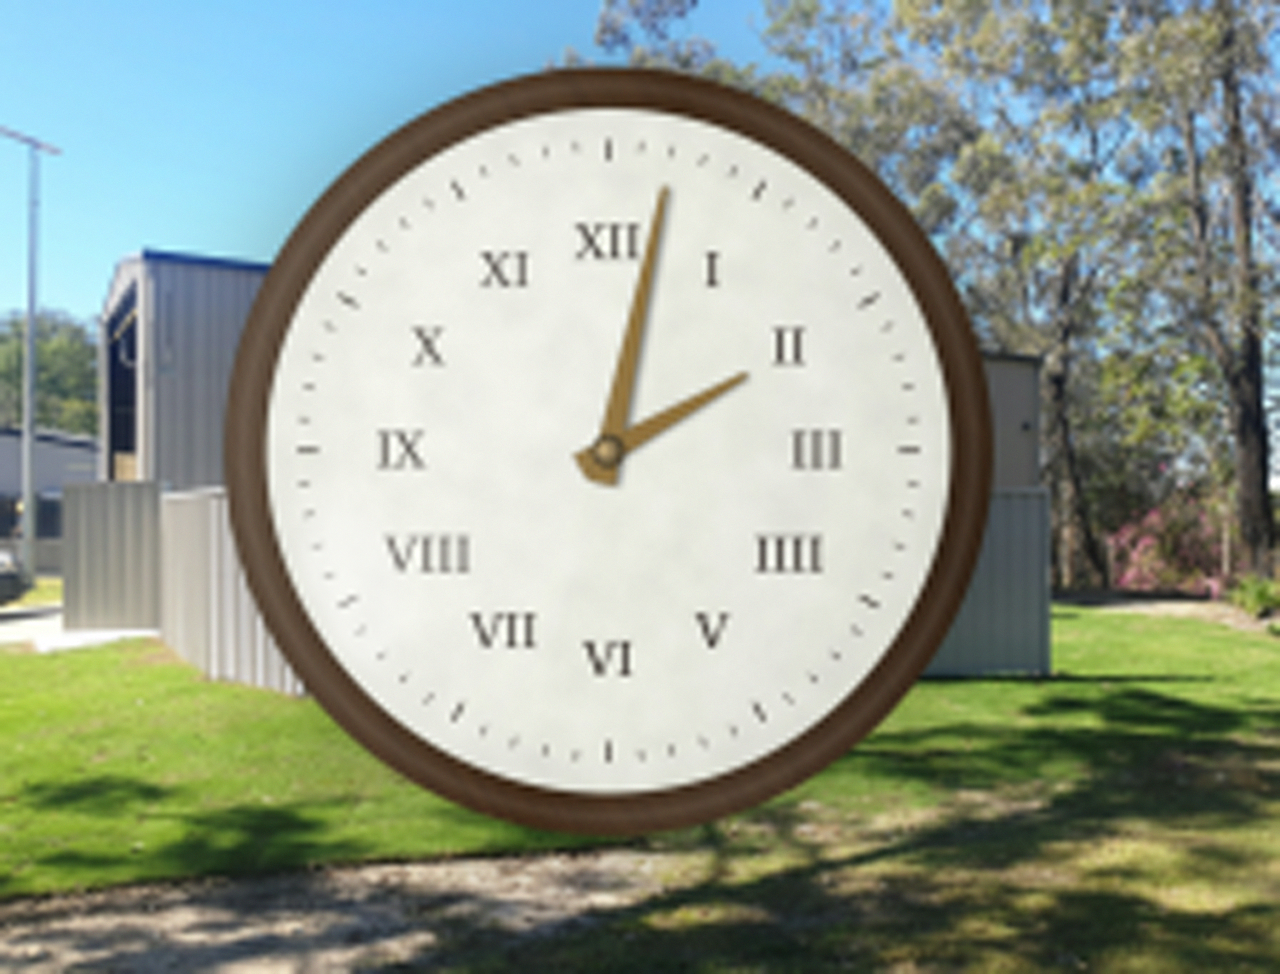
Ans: 2:02
